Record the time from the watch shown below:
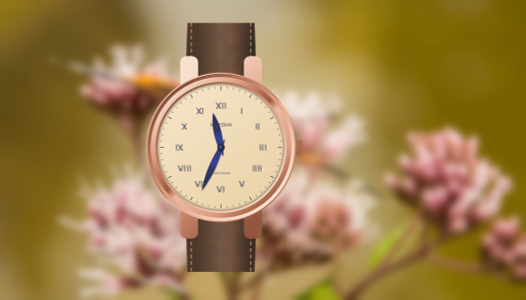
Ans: 11:34
